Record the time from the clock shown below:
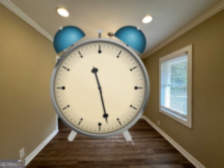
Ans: 11:28
